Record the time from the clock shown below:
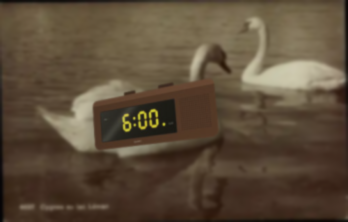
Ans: 6:00
